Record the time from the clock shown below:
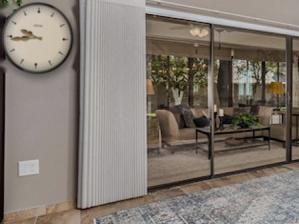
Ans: 9:44
